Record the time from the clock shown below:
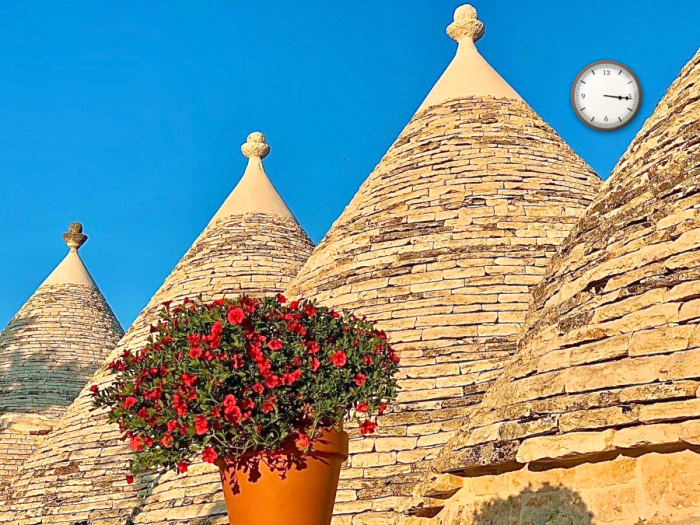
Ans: 3:16
